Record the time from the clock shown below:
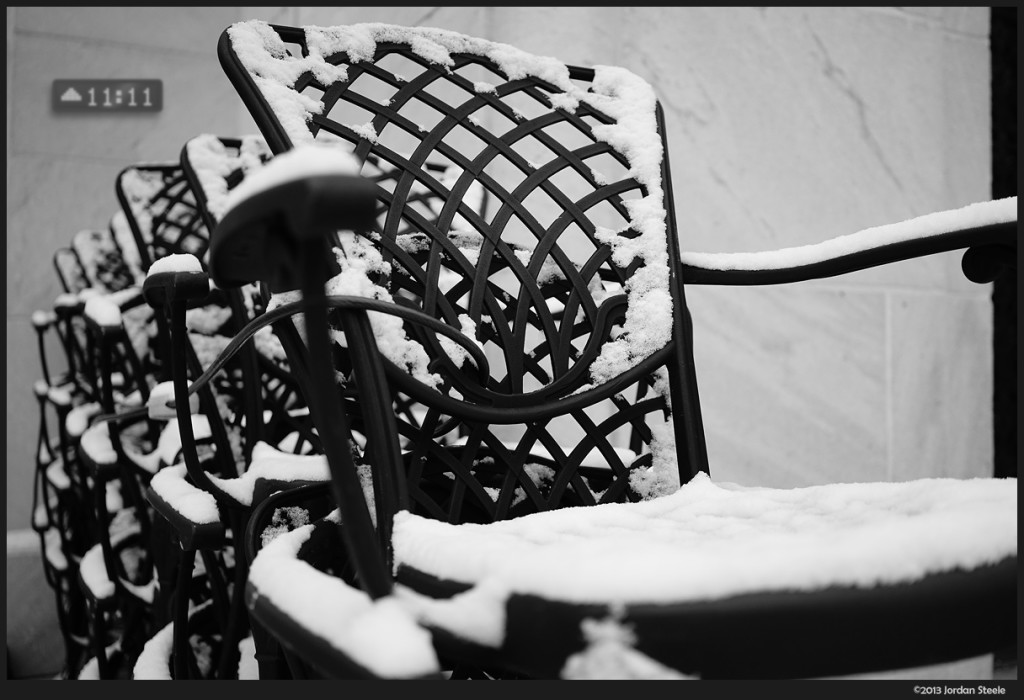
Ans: 11:11
